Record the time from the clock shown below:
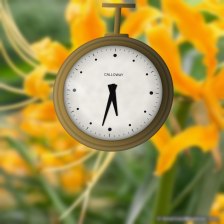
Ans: 5:32
